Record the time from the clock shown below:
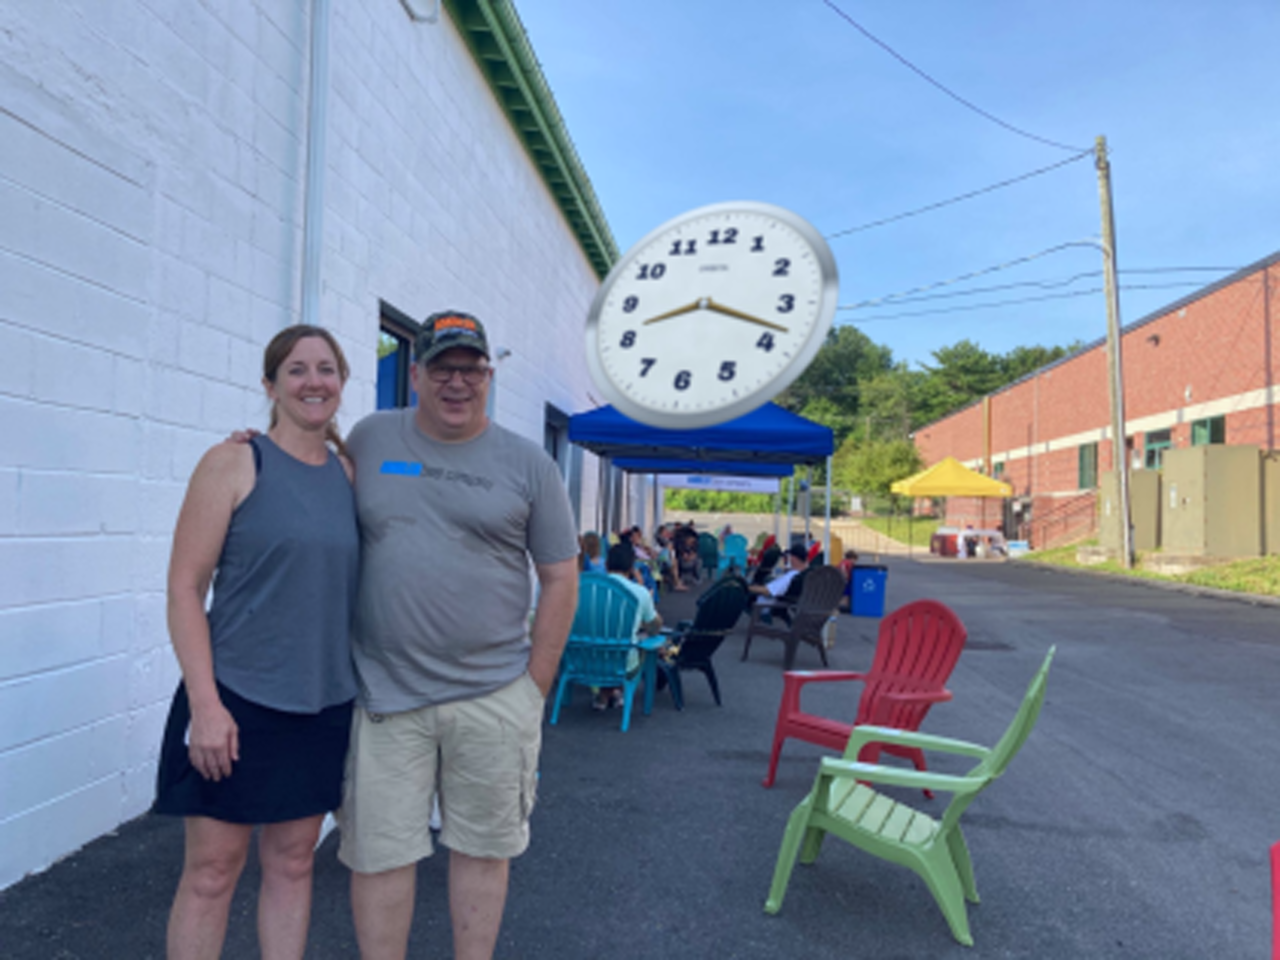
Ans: 8:18
